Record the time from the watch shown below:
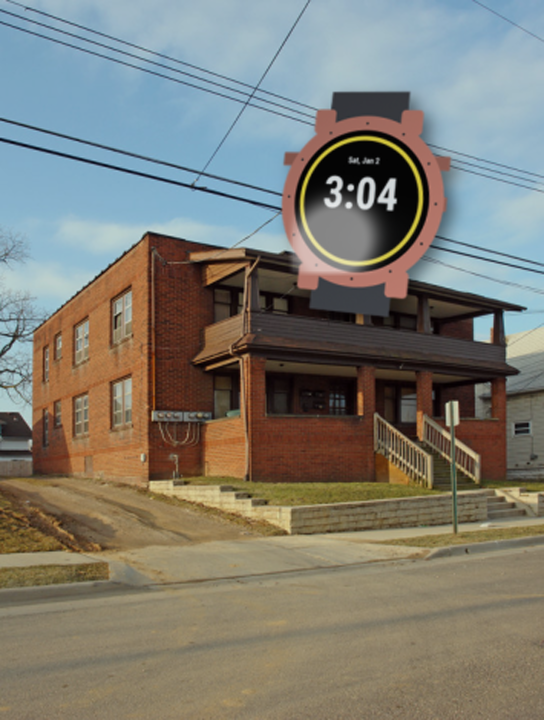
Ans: 3:04
